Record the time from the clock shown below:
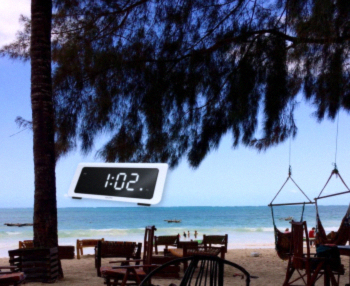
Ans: 1:02
